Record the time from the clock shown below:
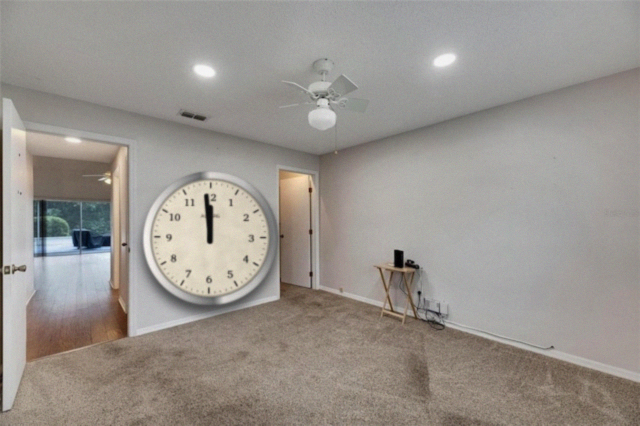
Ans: 11:59
